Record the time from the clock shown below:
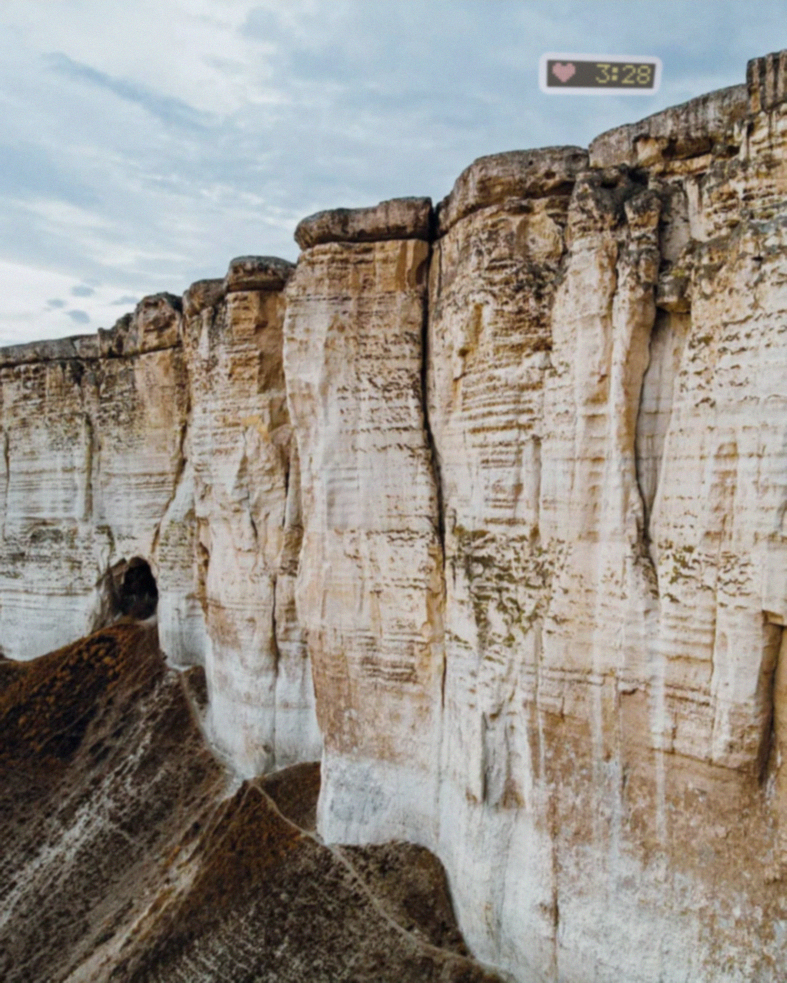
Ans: 3:28
